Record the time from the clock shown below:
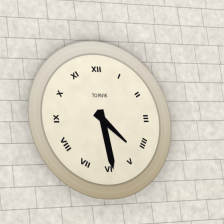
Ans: 4:29
